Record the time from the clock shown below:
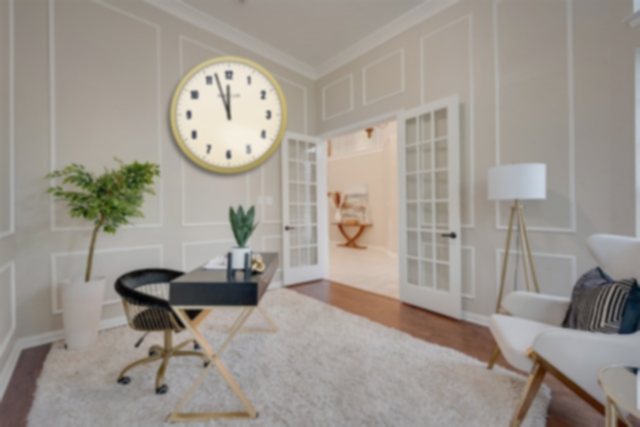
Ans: 11:57
